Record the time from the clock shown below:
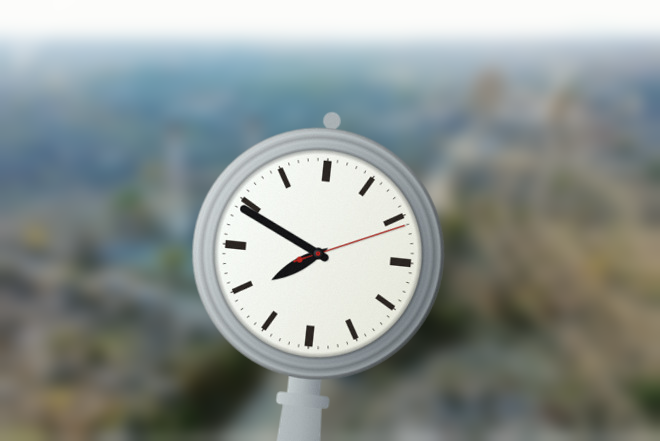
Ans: 7:49:11
